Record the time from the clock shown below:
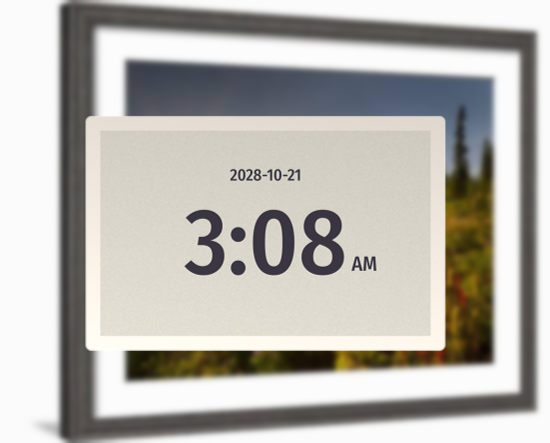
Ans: 3:08
